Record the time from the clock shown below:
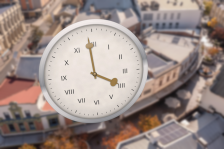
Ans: 3:59
